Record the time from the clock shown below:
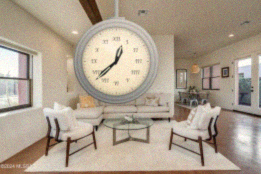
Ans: 12:38
